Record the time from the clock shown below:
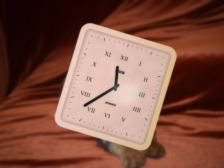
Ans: 11:37
